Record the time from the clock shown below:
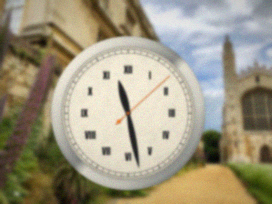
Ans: 11:28:08
